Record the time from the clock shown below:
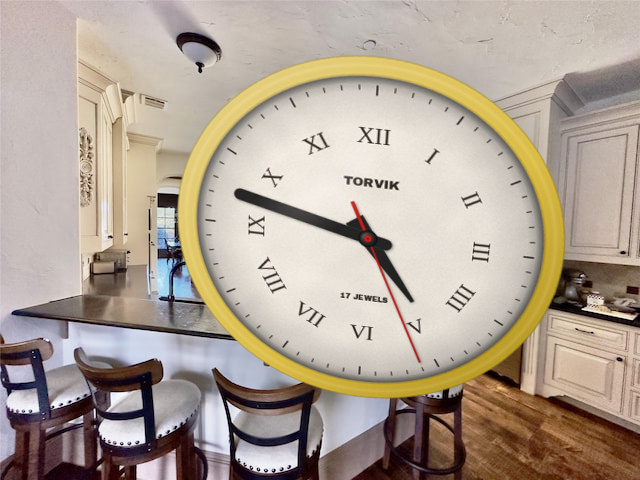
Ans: 4:47:26
